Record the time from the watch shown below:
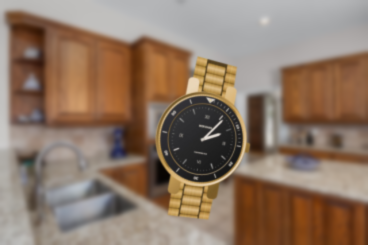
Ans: 2:06
